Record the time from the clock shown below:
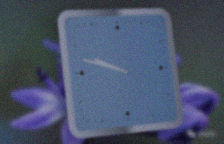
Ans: 9:48
